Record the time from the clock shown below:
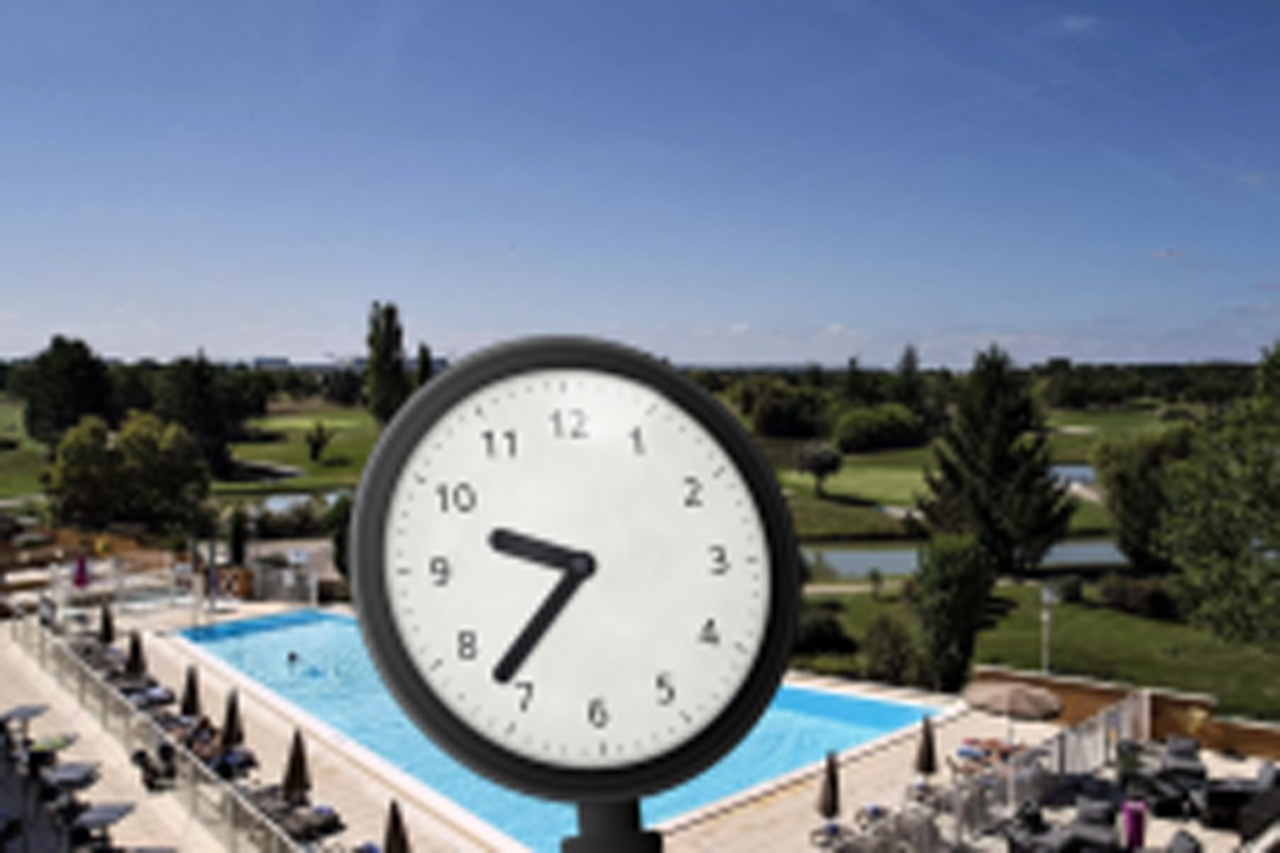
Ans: 9:37
